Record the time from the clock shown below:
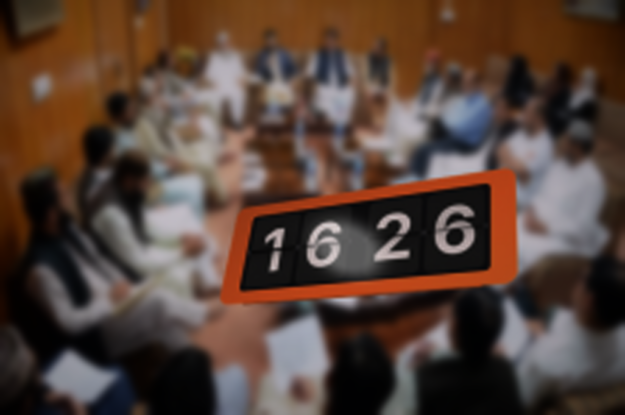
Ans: 16:26
